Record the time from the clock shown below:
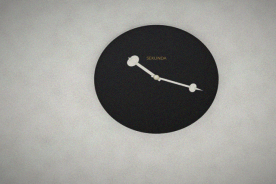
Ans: 10:18
